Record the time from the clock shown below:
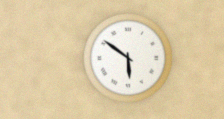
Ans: 5:51
